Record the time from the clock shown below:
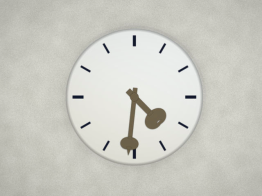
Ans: 4:31
